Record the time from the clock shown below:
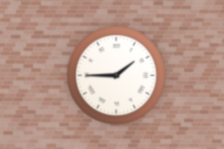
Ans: 1:45
